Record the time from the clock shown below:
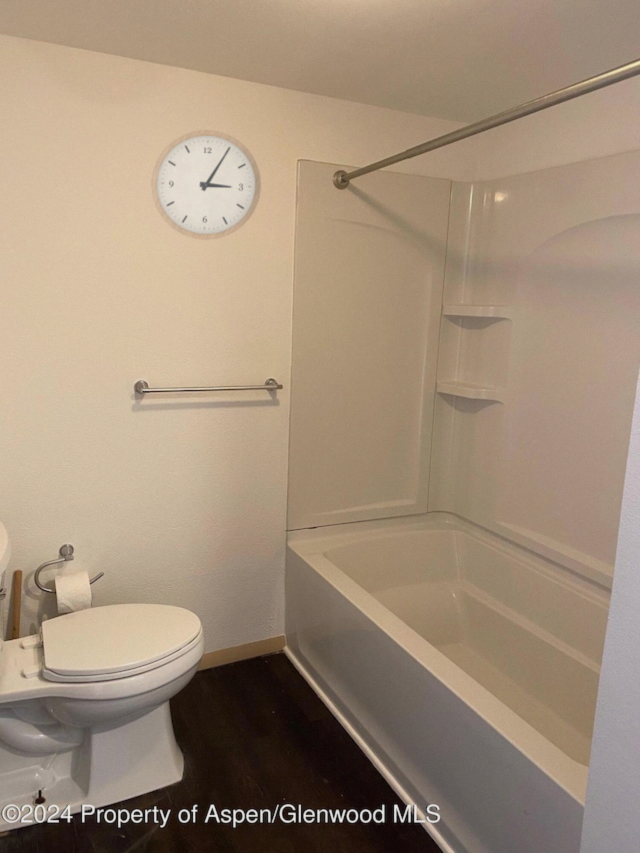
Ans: 3:05
